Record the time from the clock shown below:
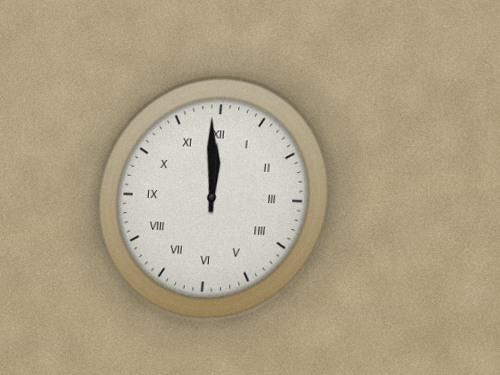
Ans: 11:59
